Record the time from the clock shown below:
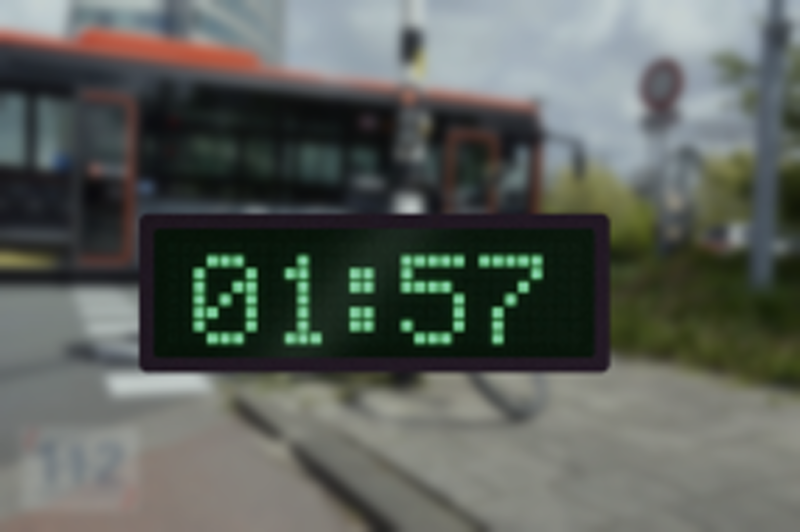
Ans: 1:57
